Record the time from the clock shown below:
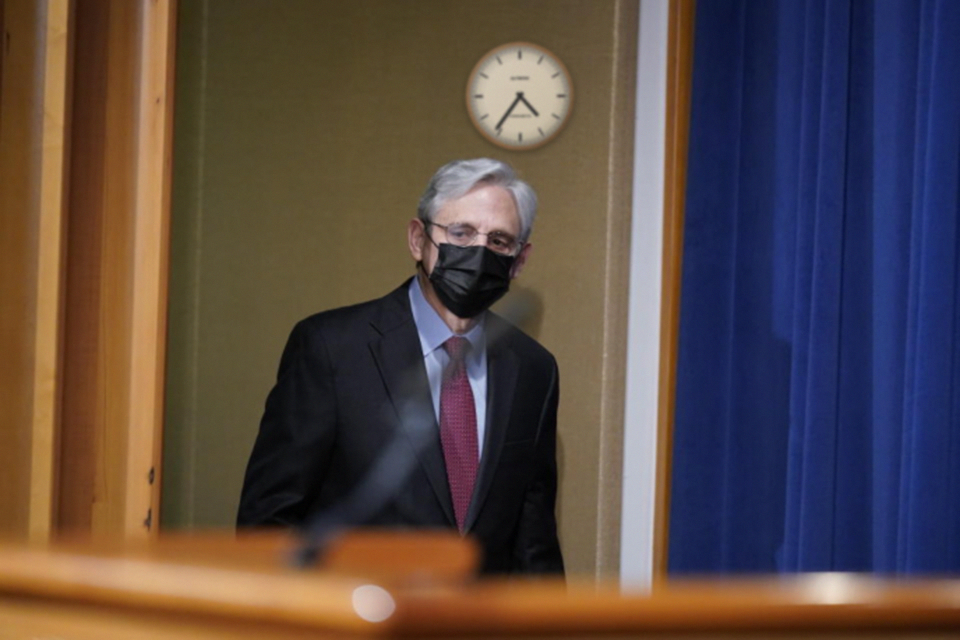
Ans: 4:36
